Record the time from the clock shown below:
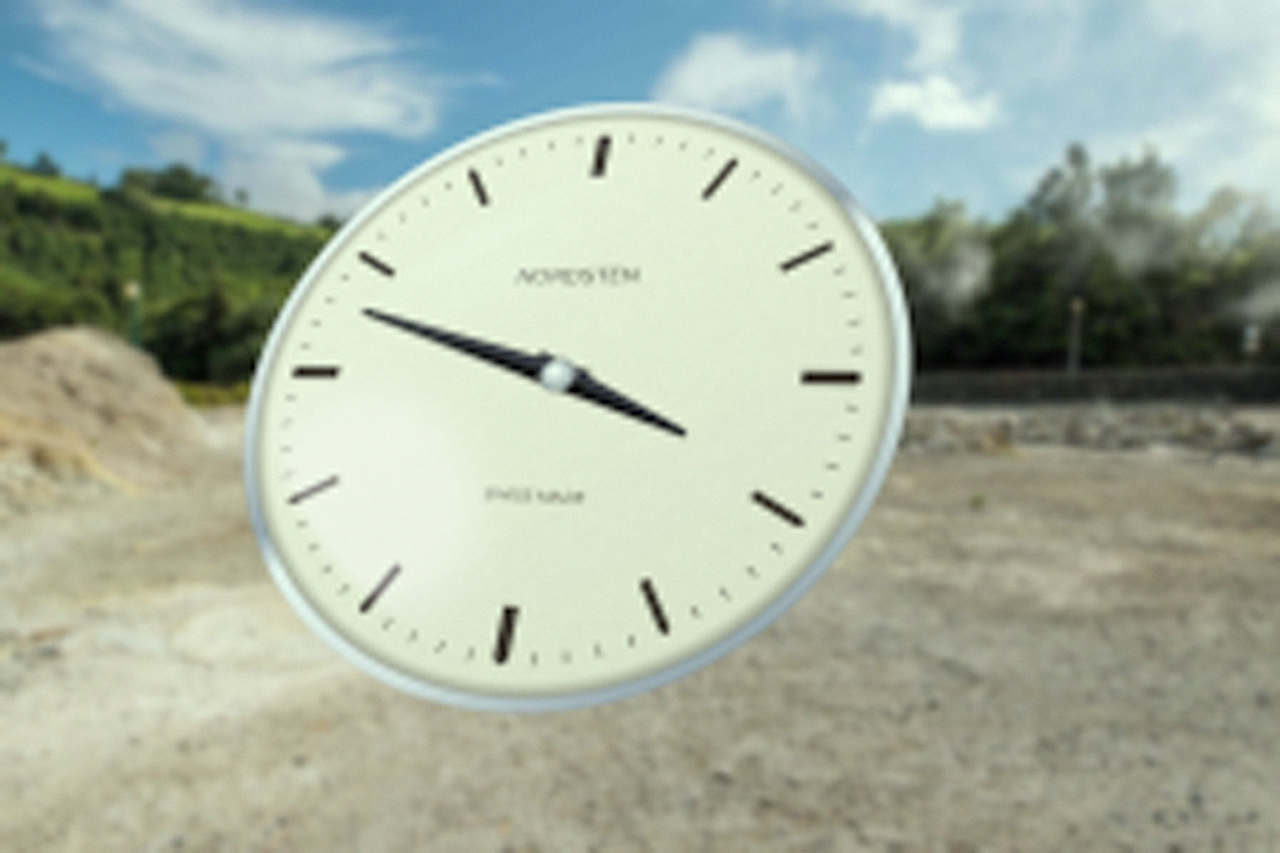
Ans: 3:48
